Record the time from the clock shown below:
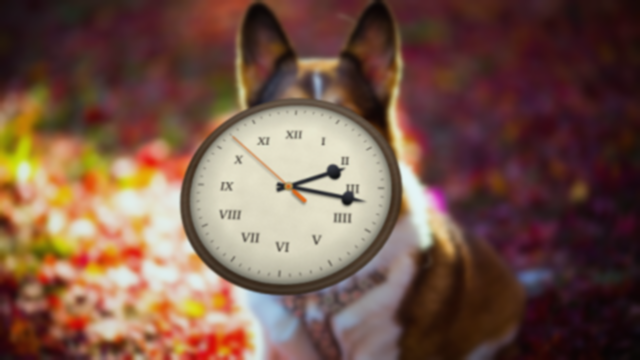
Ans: 2:16:52
